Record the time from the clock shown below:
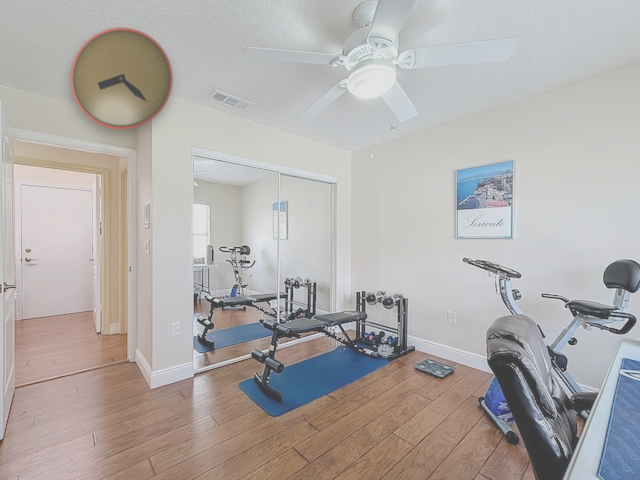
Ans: 8:22
